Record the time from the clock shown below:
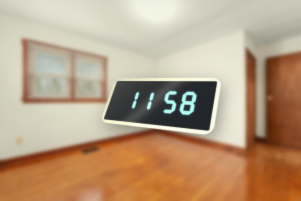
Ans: 11:58
